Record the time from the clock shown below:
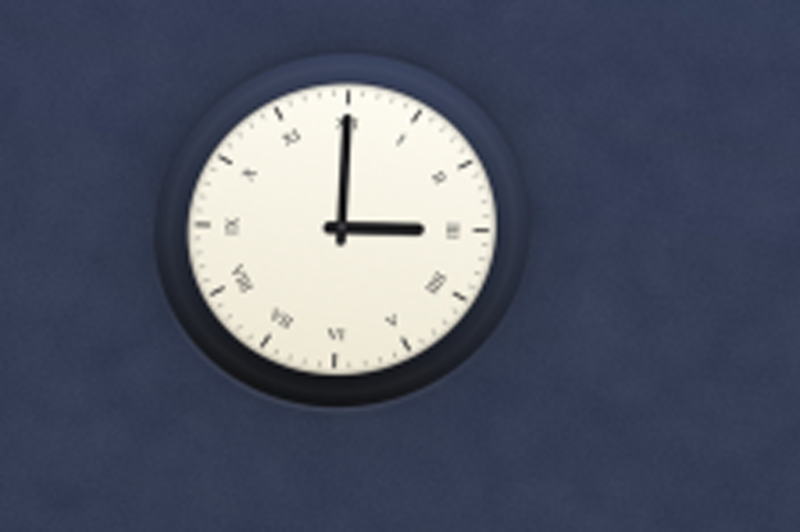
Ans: 3:00
